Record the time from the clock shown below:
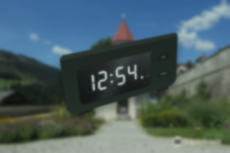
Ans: 12:54
